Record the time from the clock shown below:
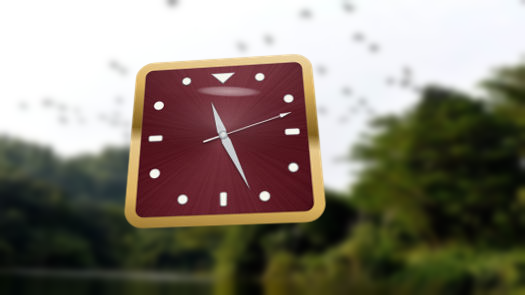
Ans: 11:26:12
